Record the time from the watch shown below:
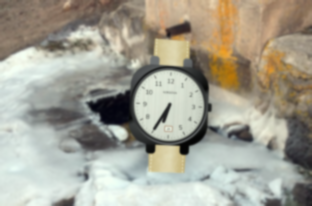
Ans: 6:35
